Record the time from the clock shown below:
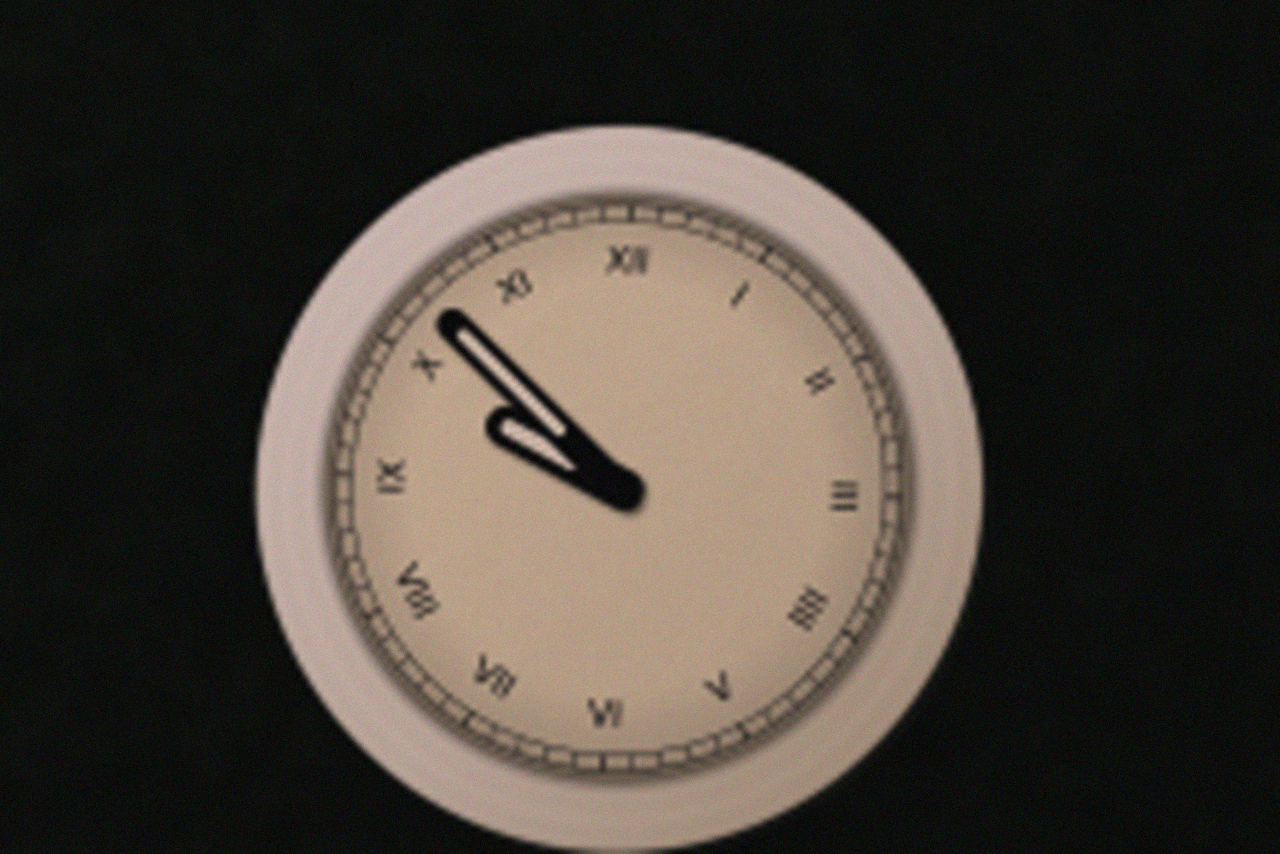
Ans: 9:52
